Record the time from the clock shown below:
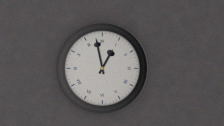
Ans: 12:58
